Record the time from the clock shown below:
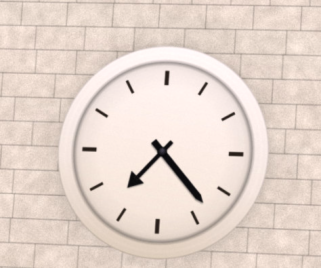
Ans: 7:23
